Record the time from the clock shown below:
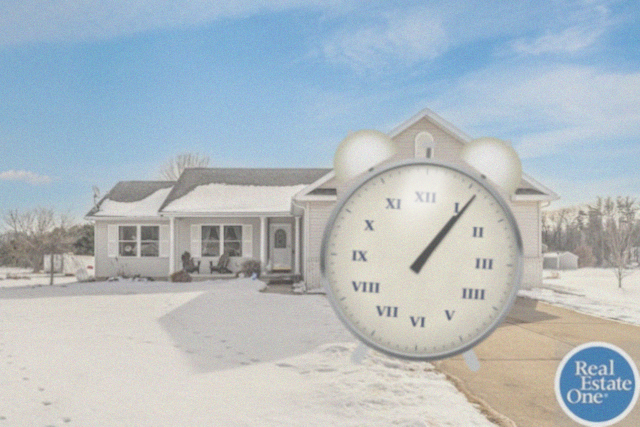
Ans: 1:06
